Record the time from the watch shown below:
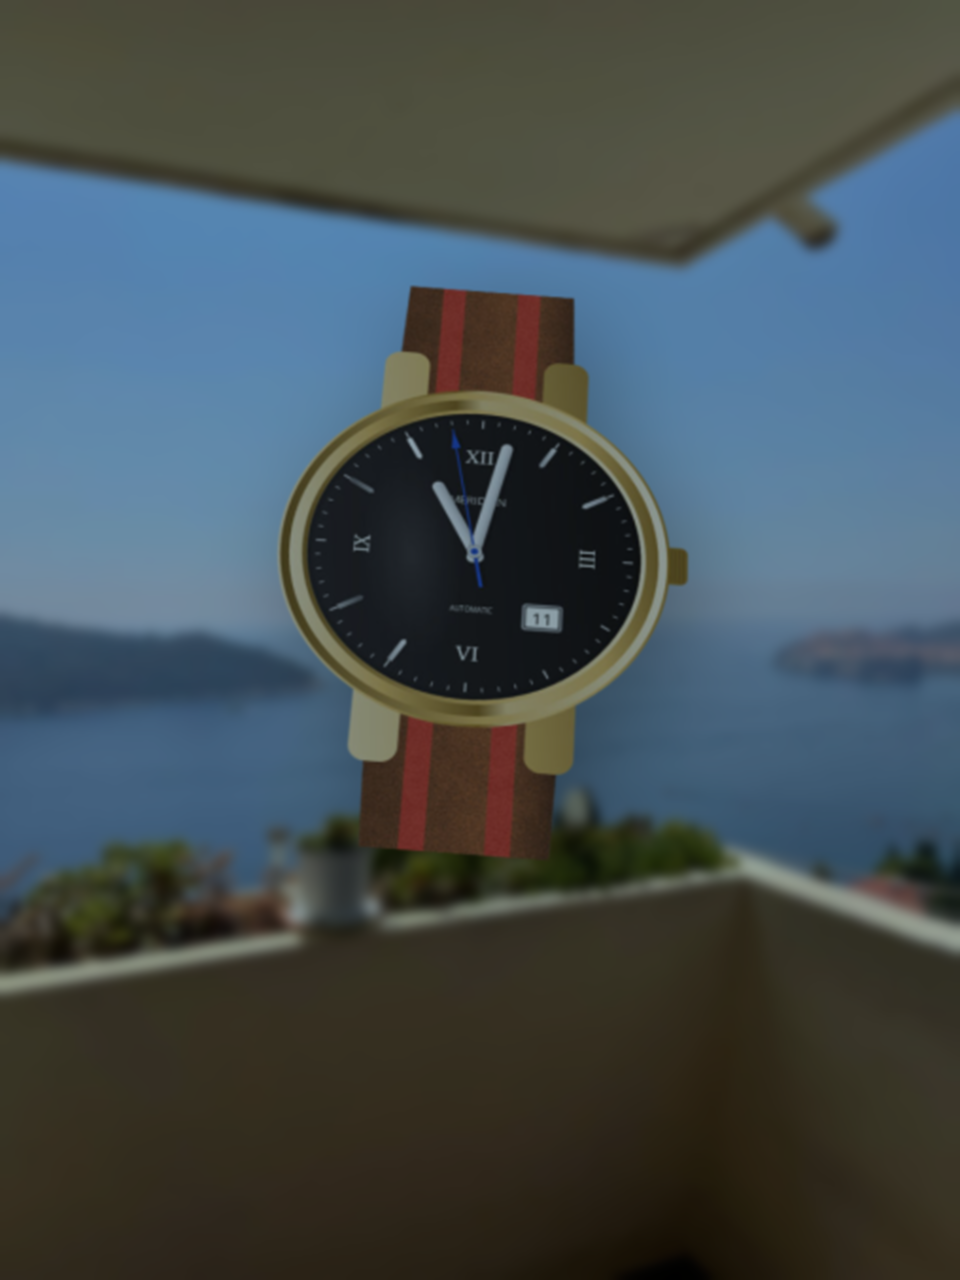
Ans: 11:01:58
